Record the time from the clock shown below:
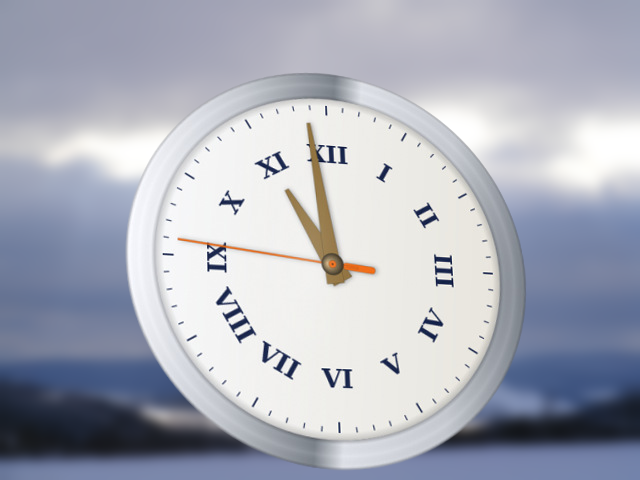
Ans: 10:58:46
